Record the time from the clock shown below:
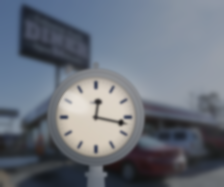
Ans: 12:17
